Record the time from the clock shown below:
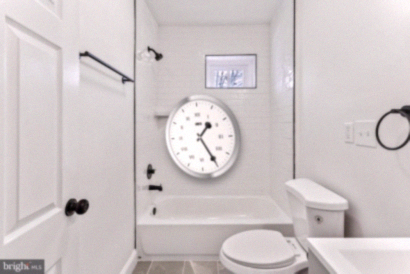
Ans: 1:25
